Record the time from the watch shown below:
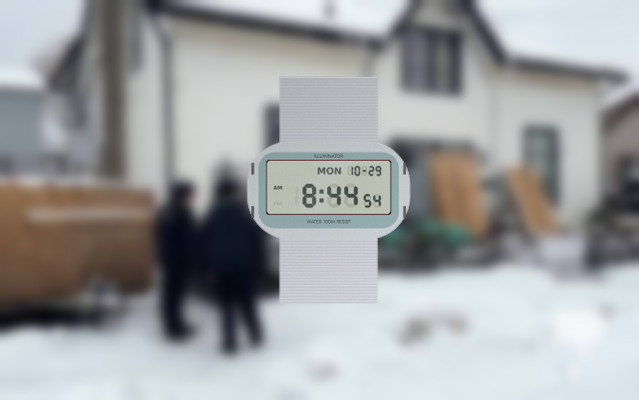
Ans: 8:44:54
